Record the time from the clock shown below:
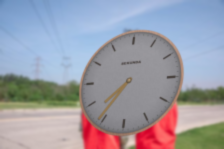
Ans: 7:36
